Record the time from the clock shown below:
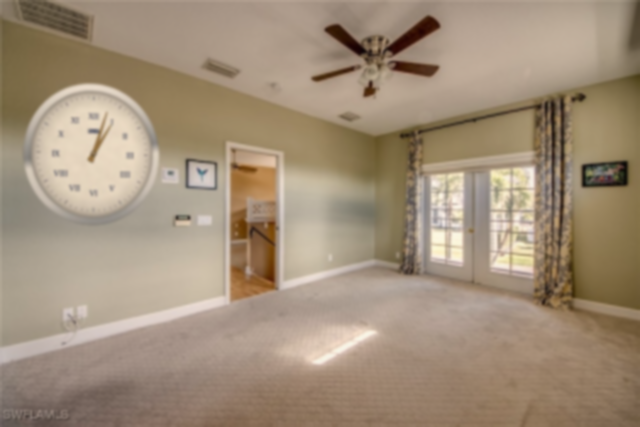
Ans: 1:03
